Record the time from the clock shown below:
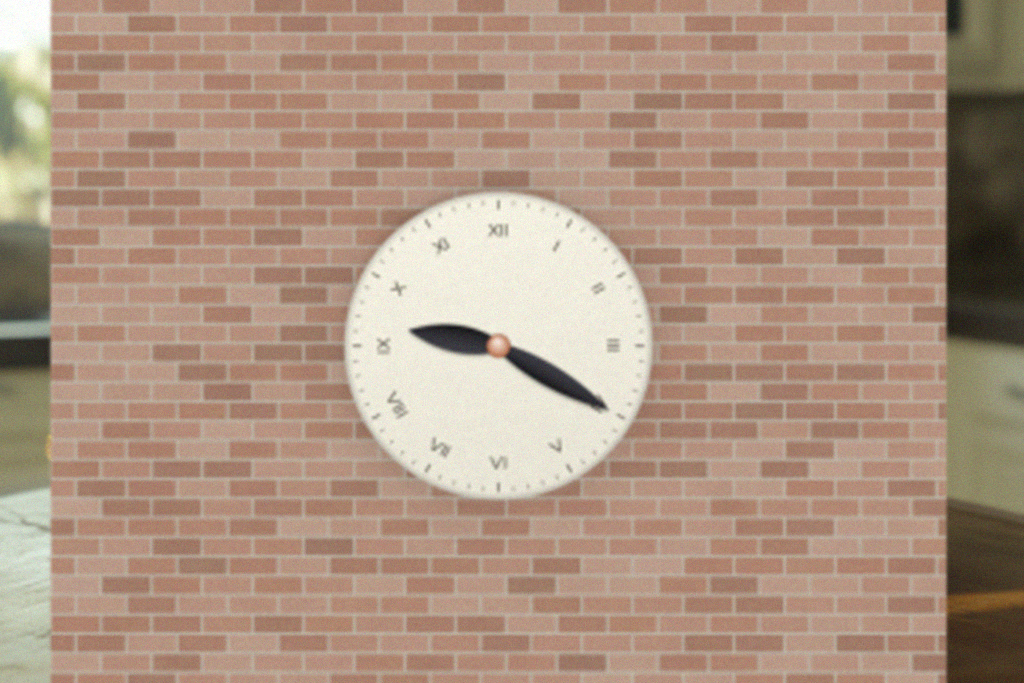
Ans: 9:20
